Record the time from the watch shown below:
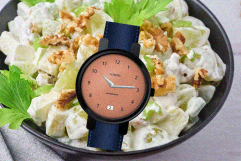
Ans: 10:14
